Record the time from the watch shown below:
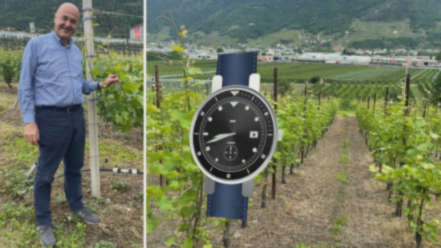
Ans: 8:42
